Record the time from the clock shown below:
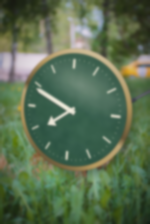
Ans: 7:49
